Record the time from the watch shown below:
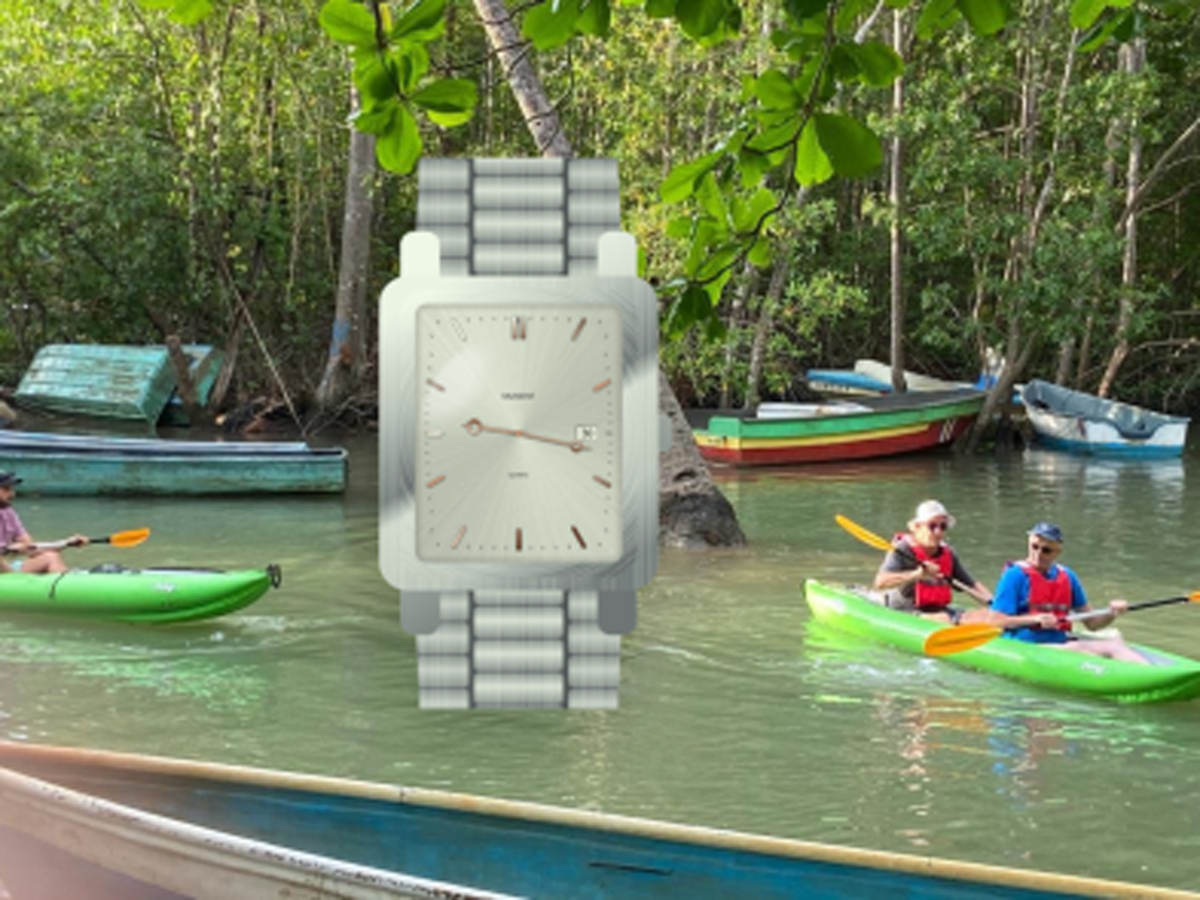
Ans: 9:17
